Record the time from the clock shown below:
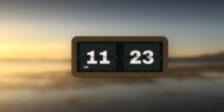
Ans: 11:23
